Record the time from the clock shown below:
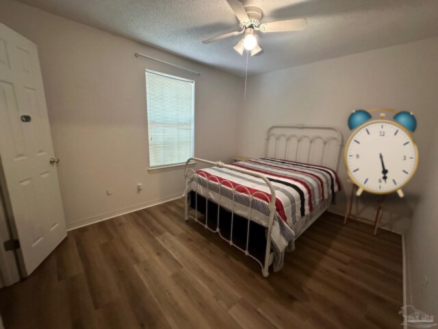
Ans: 5:28
